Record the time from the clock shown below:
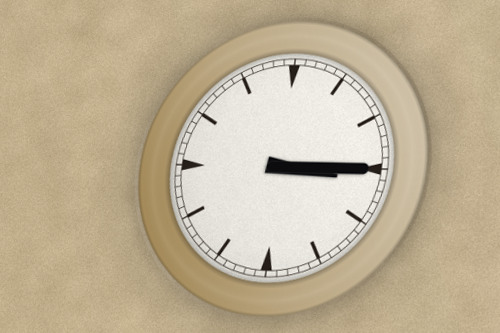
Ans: 3:15
